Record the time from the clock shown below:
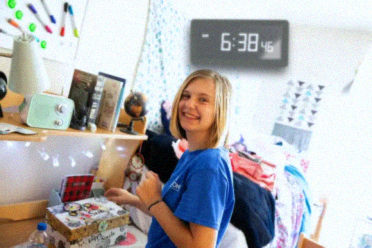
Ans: 6:38
